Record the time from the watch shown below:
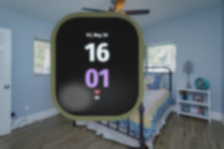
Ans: 16:01
